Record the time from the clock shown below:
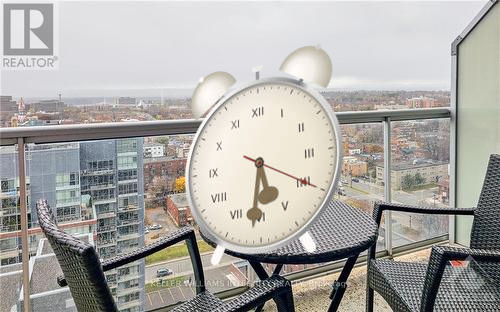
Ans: 5:31:20
